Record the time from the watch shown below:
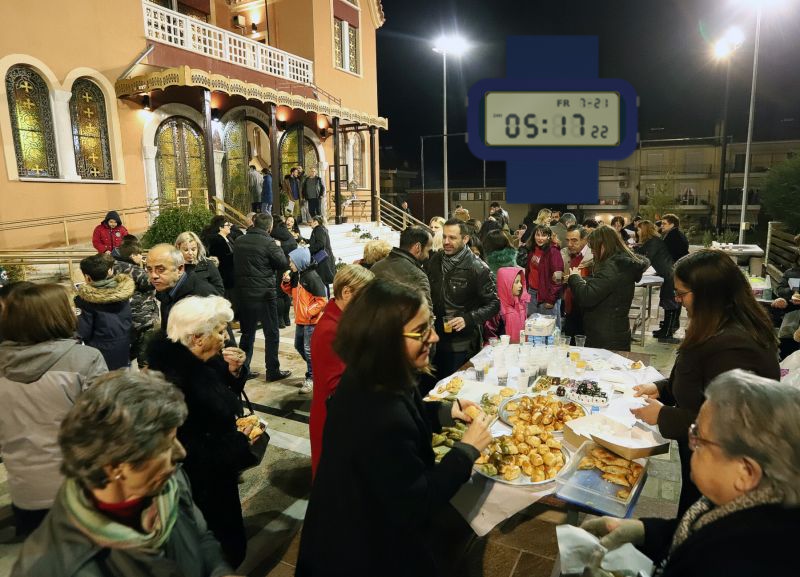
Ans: 5:17:22
